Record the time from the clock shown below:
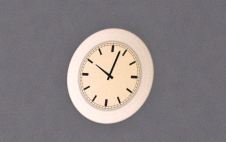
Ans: 10:03
